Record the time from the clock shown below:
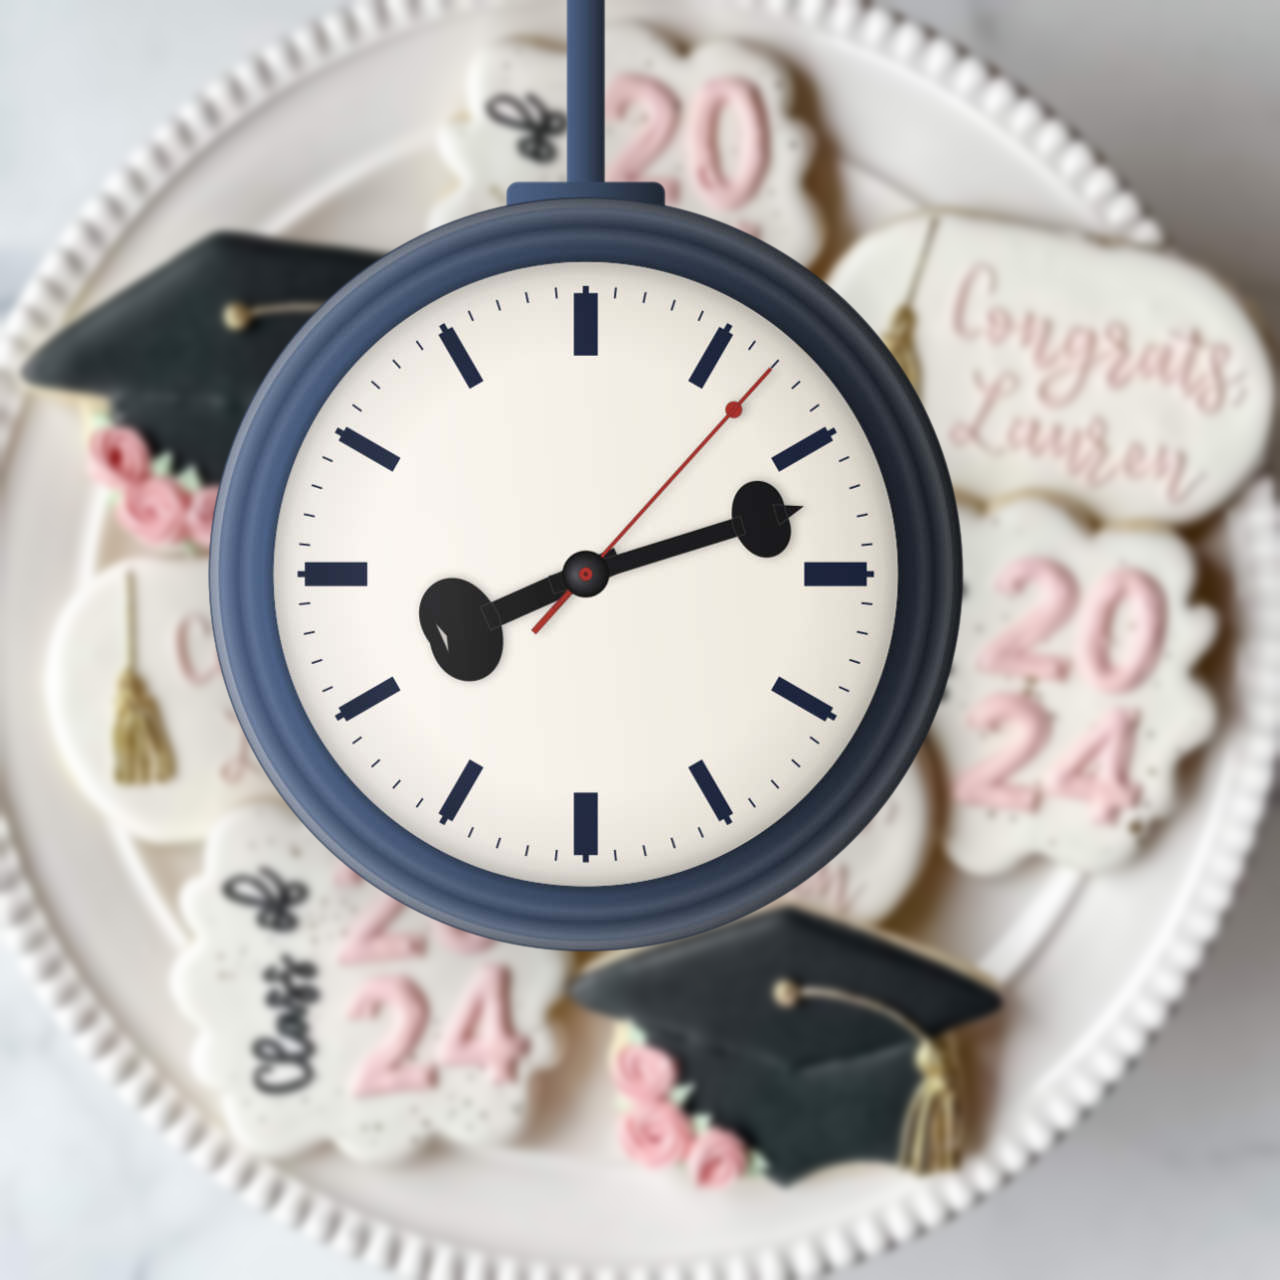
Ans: 8:12:07
